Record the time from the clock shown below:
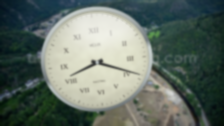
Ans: 8:19
